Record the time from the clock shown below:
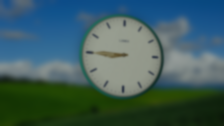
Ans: 8:45
